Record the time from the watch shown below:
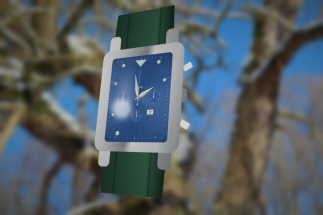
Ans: 1:58
